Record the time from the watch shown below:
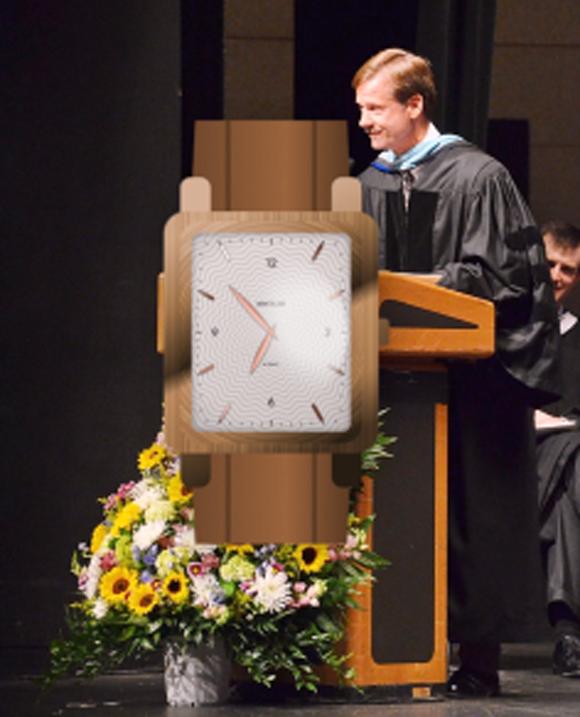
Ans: 6:53
